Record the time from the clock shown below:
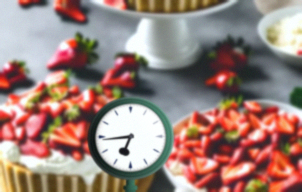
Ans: 6:44
